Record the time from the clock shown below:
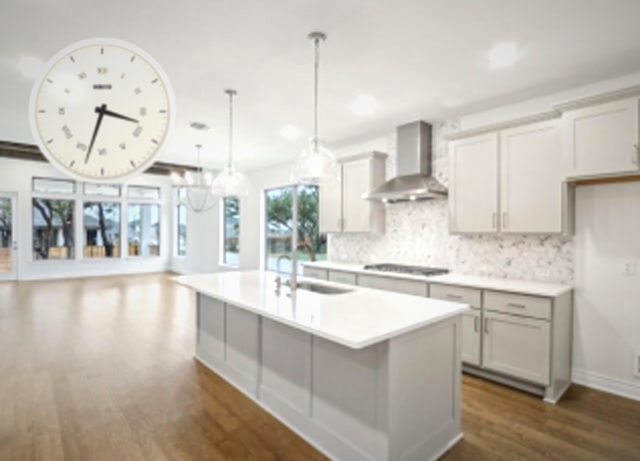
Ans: 3:33
